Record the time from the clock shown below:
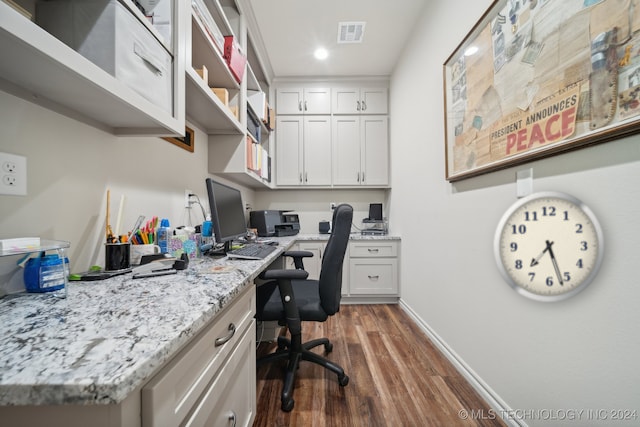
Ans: 7:27
